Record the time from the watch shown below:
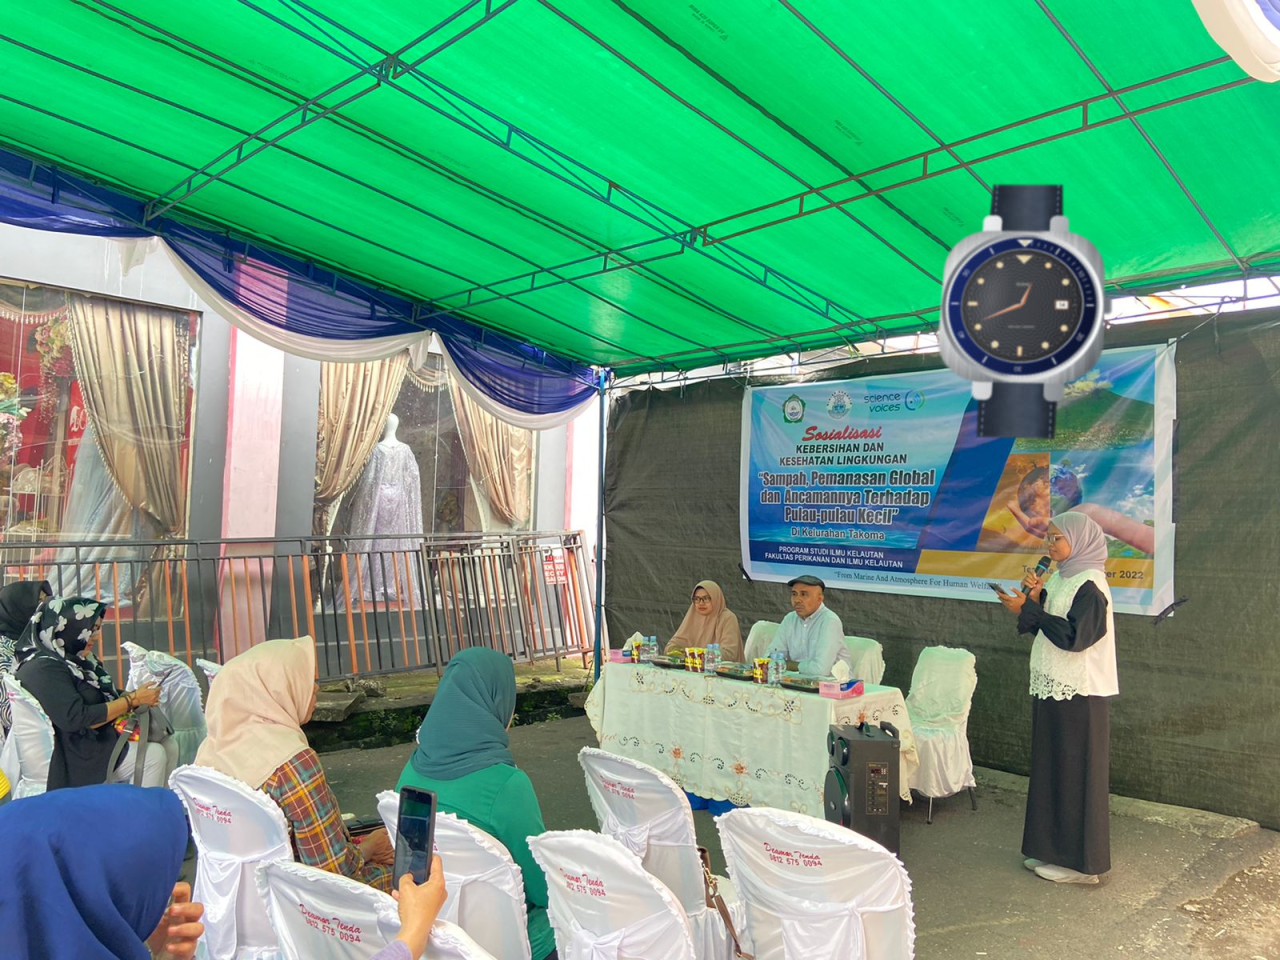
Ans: 12:41
